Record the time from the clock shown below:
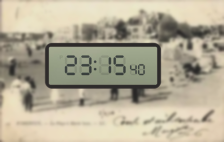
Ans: 23:15:40
